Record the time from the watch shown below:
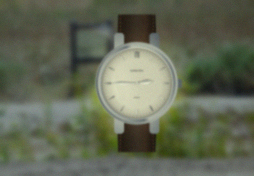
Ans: 2:45
